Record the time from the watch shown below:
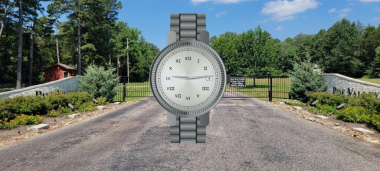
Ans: 9:14
